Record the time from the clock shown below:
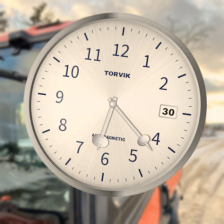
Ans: 6:22
